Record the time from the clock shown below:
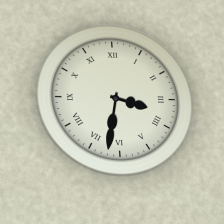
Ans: 3:32
